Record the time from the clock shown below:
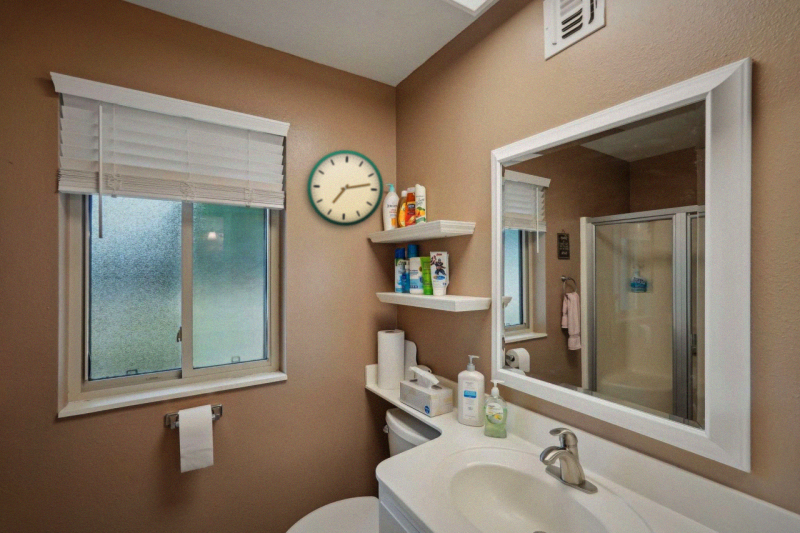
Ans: 7:13
